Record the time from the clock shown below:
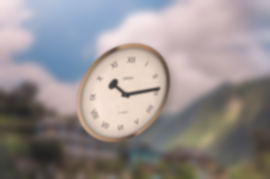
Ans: 10:14
